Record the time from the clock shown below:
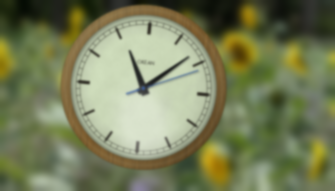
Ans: 11:08:11
